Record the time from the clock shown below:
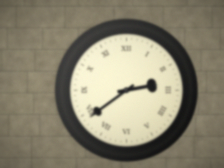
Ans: 2:39
